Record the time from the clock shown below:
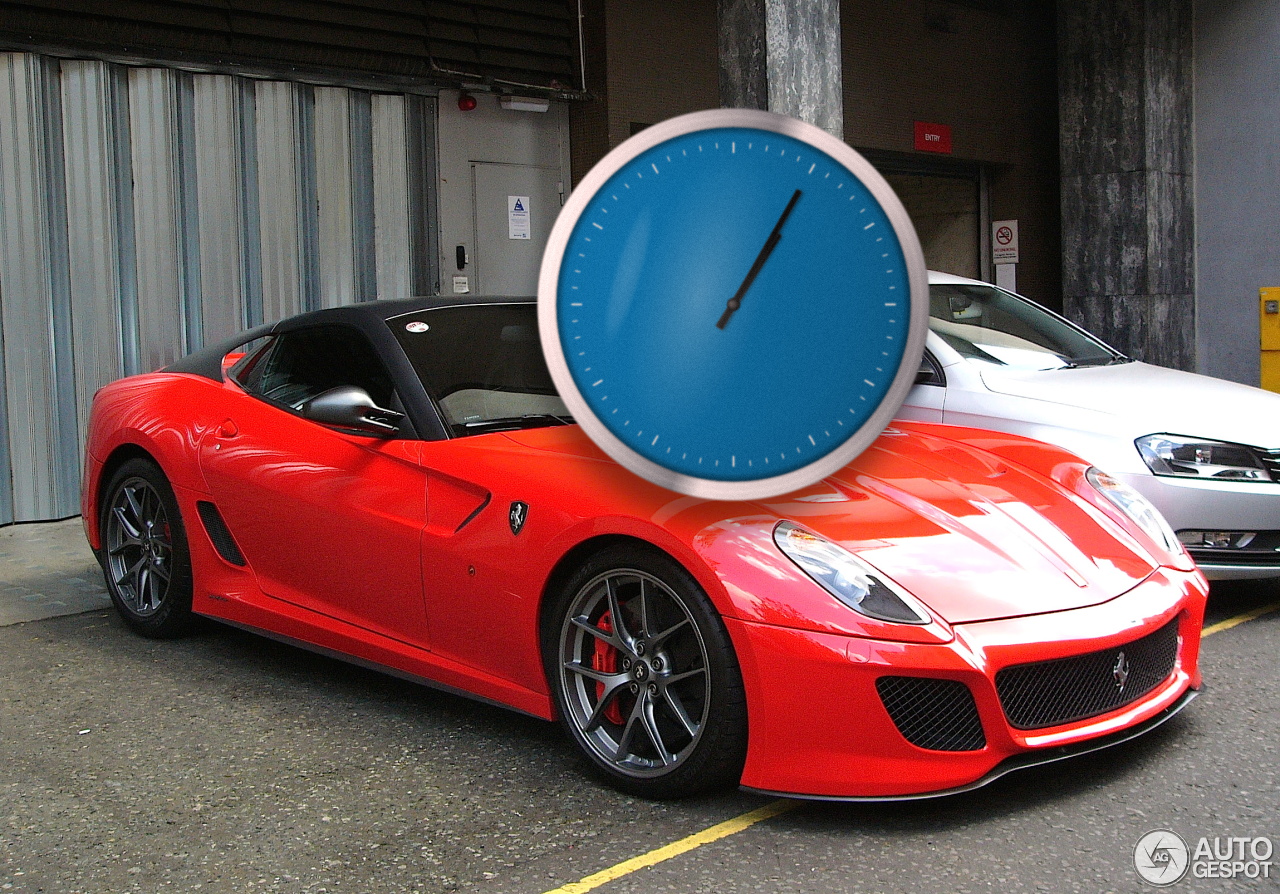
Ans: 1:05
